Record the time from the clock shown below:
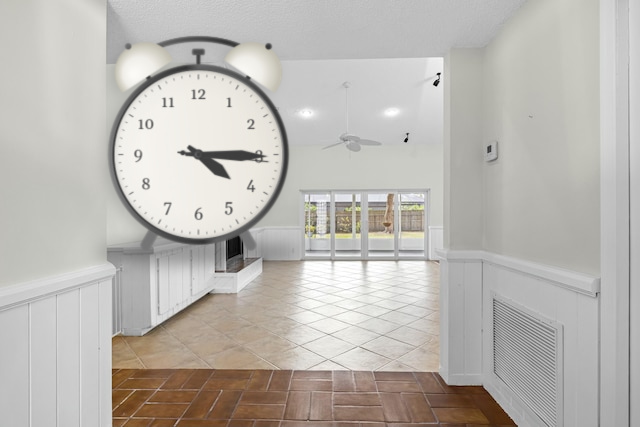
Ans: 4:15:16
